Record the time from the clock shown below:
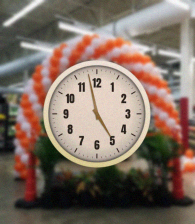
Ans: 4:58
